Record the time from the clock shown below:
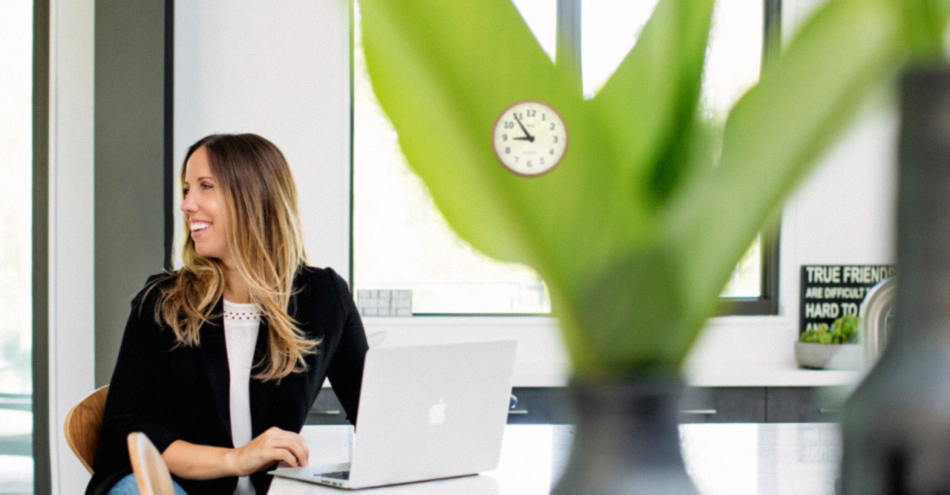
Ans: 8:54
